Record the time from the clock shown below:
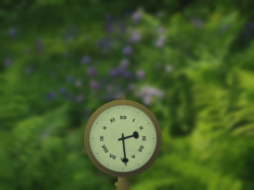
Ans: 2:29
